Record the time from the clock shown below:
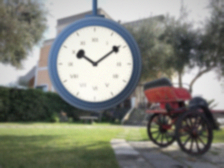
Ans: 10:09
